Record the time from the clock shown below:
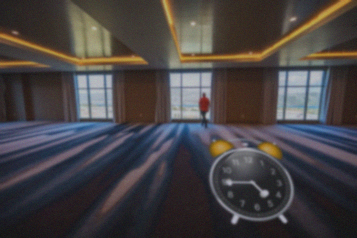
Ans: 4:45
